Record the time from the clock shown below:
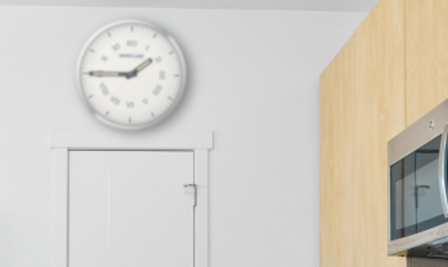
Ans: 1:45
